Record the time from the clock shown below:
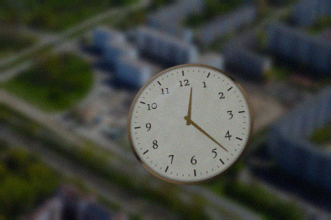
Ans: 12:23
